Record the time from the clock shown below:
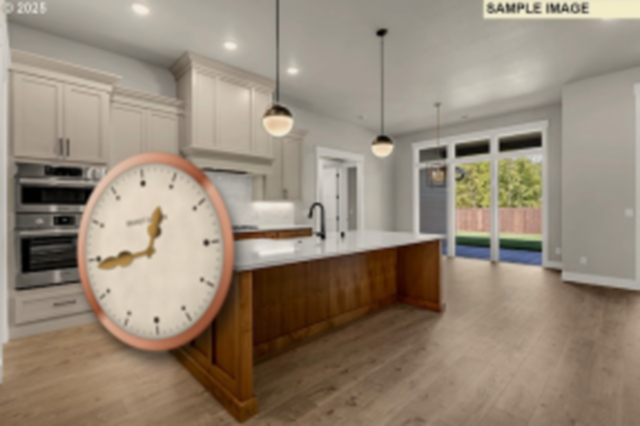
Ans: 12:44
